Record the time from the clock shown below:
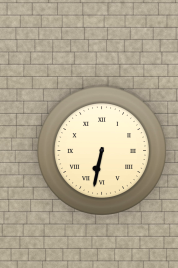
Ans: 6:32
